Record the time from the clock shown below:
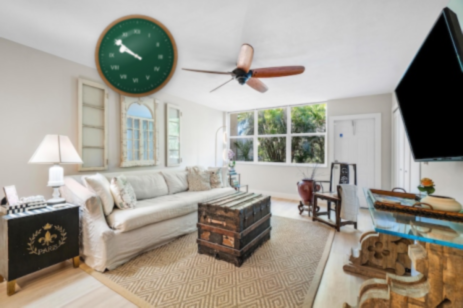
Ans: 9:51
